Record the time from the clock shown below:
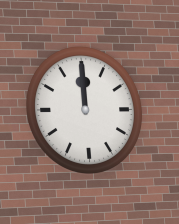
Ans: 12:00
